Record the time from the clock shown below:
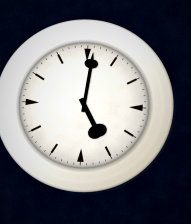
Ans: 5:01
